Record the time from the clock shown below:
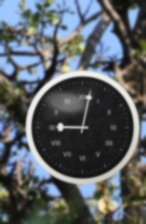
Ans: 9:02
